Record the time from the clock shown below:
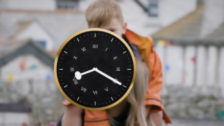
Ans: 8:20
